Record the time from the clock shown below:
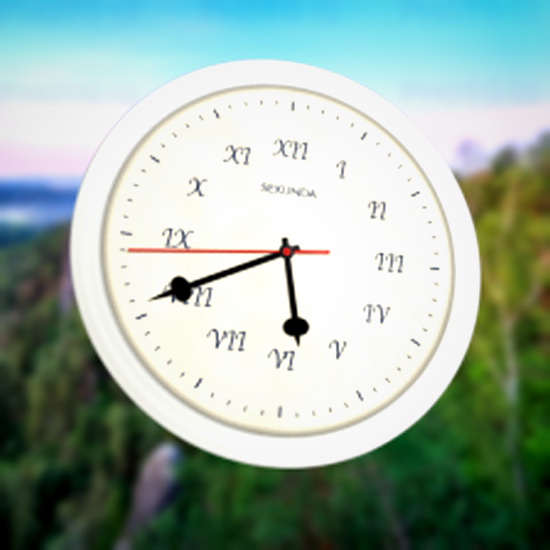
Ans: 5:40:44
